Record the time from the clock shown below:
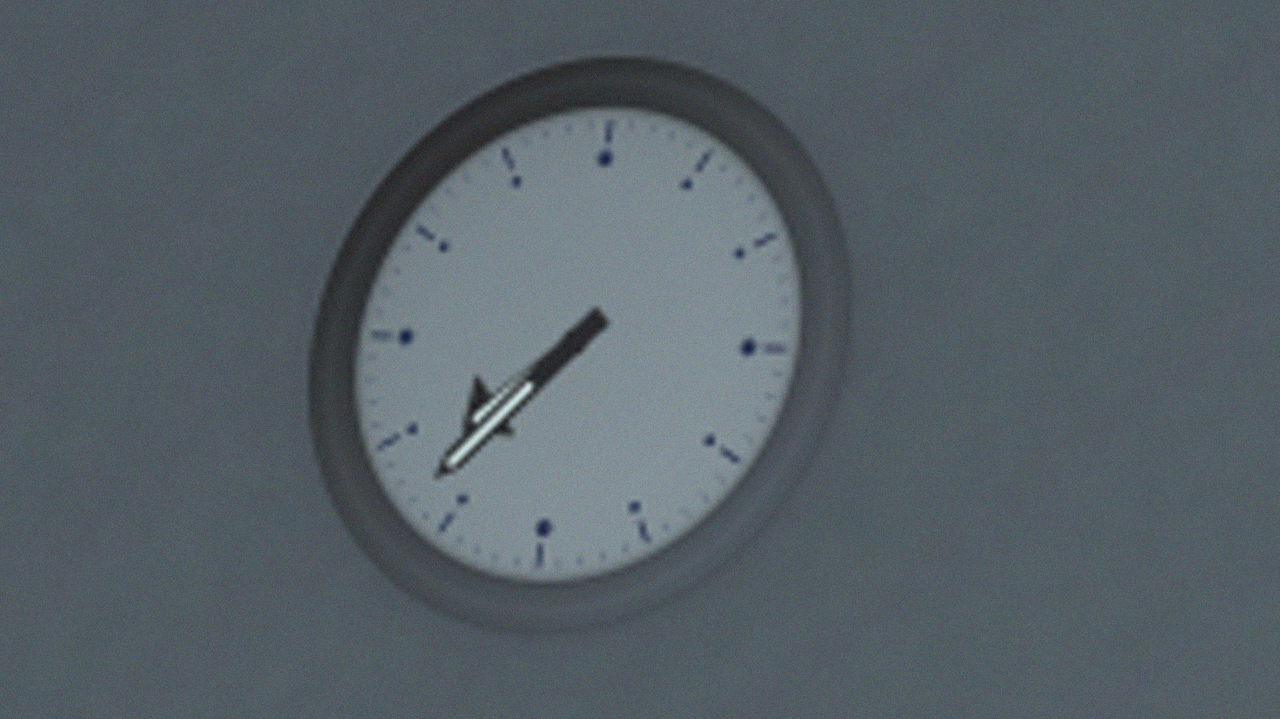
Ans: 7:37
